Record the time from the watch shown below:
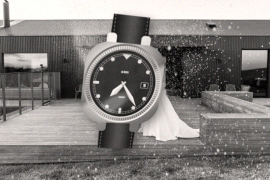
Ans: 7:24
